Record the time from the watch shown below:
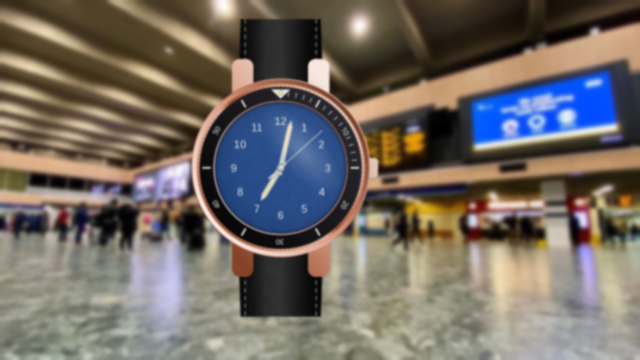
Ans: 7:02:08
